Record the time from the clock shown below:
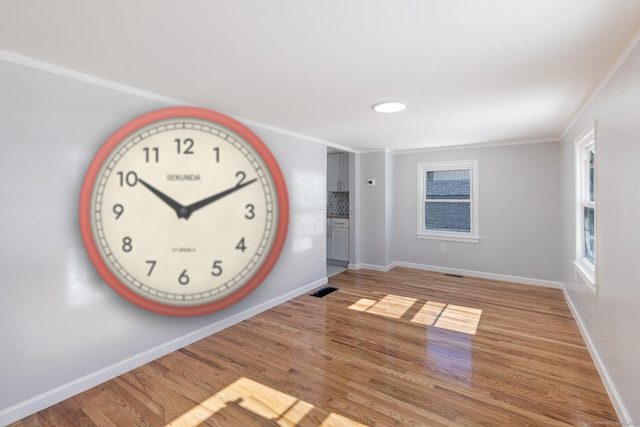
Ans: 10:11
